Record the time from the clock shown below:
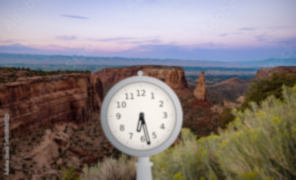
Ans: 6:28
